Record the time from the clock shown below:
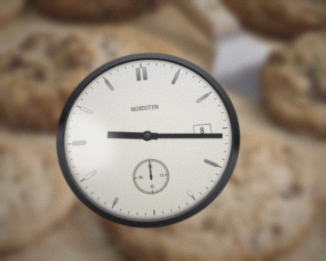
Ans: 9:16
